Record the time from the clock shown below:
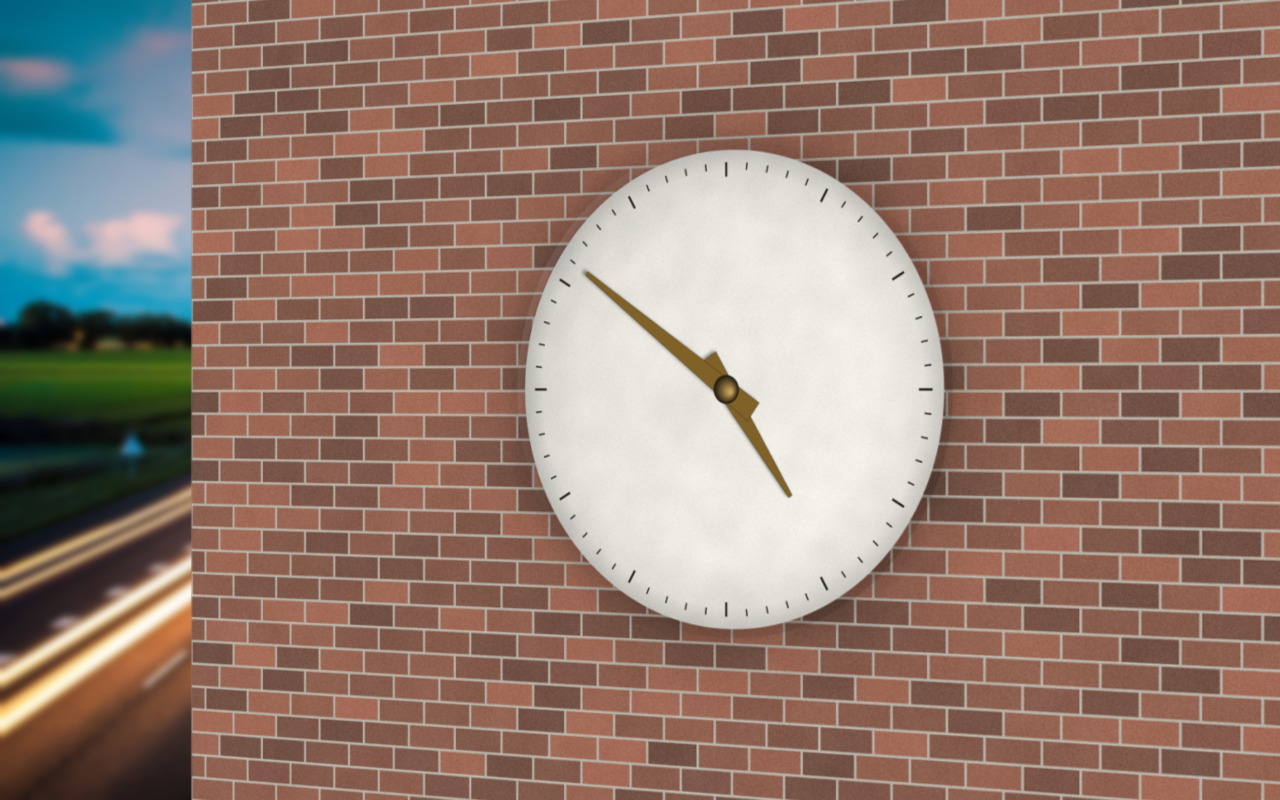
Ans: 4:51
